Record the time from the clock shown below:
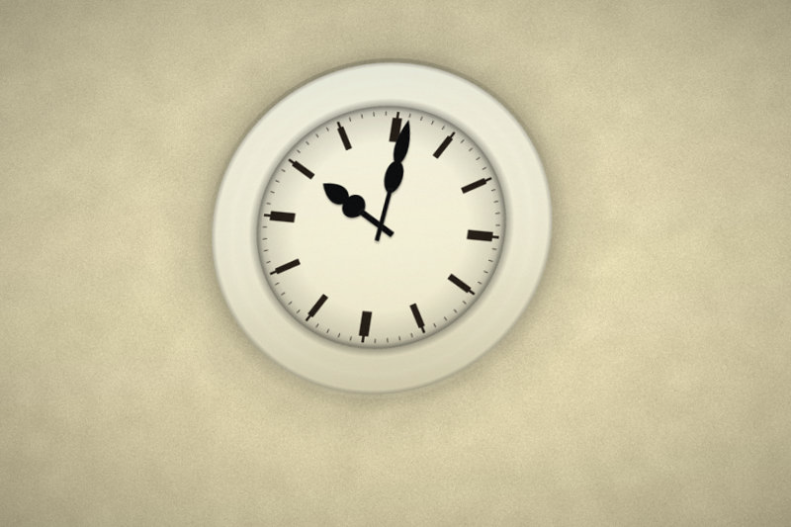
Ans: 10:01
